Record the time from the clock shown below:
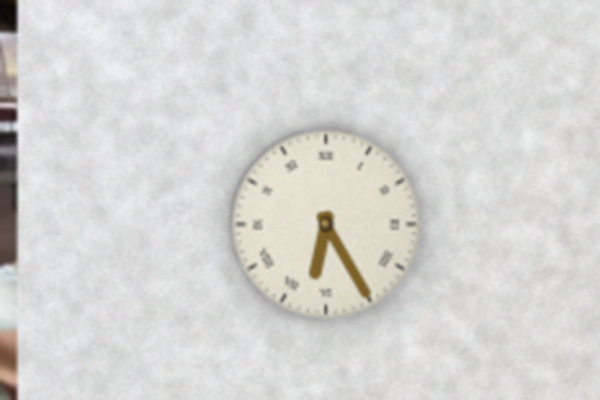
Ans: 6:25
